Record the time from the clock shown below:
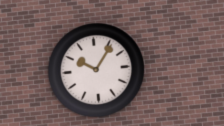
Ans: 10:06
